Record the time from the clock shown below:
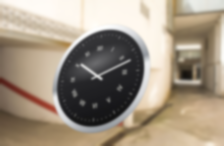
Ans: 10:12
